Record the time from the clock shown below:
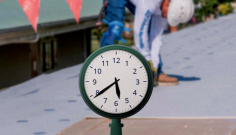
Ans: 5:39
